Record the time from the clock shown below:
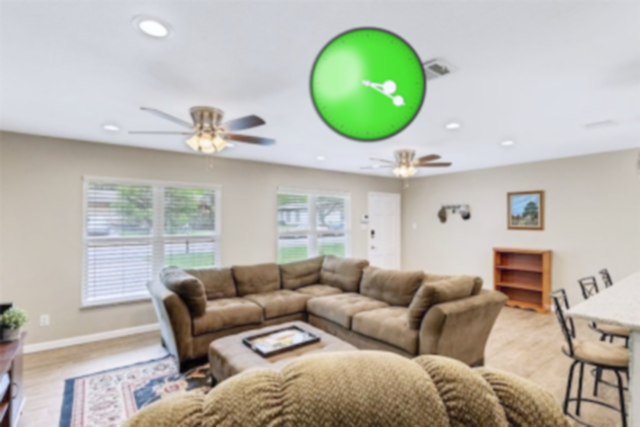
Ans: 3:20
